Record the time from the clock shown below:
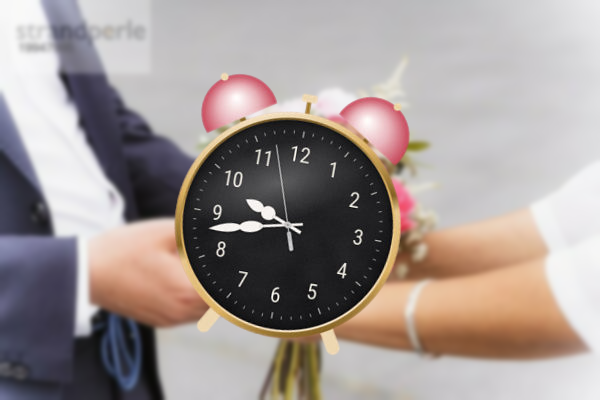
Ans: 9:42:57
